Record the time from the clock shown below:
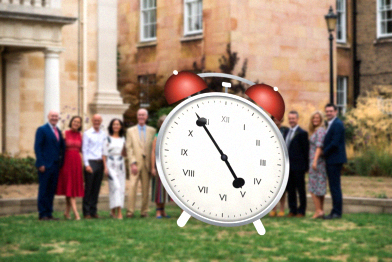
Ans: 4:54
